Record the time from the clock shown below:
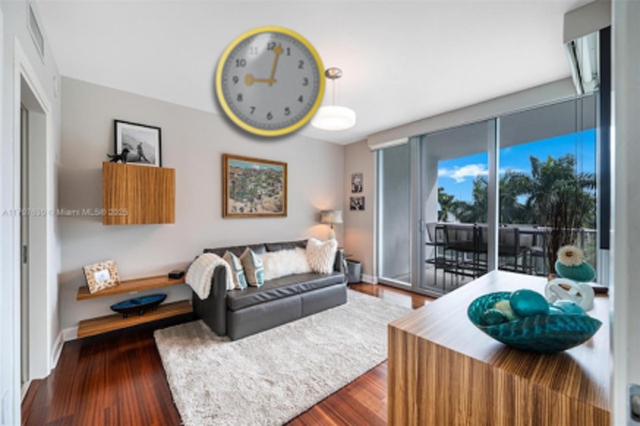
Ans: 9:02
